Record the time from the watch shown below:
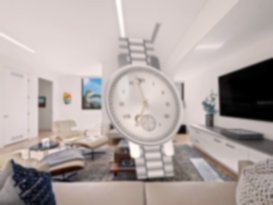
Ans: 6:58
